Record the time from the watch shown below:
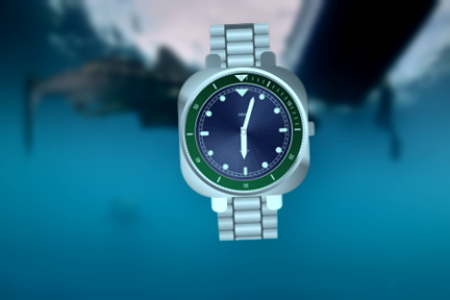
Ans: 6:03
